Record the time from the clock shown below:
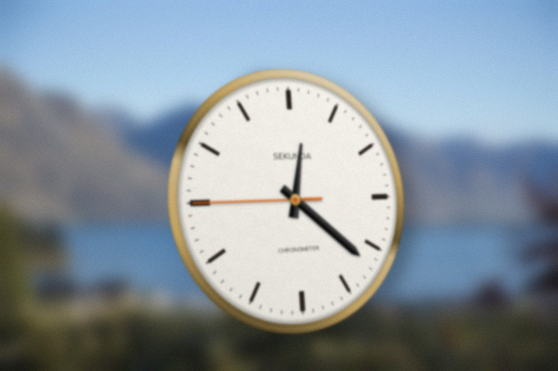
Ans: 12:21:45
